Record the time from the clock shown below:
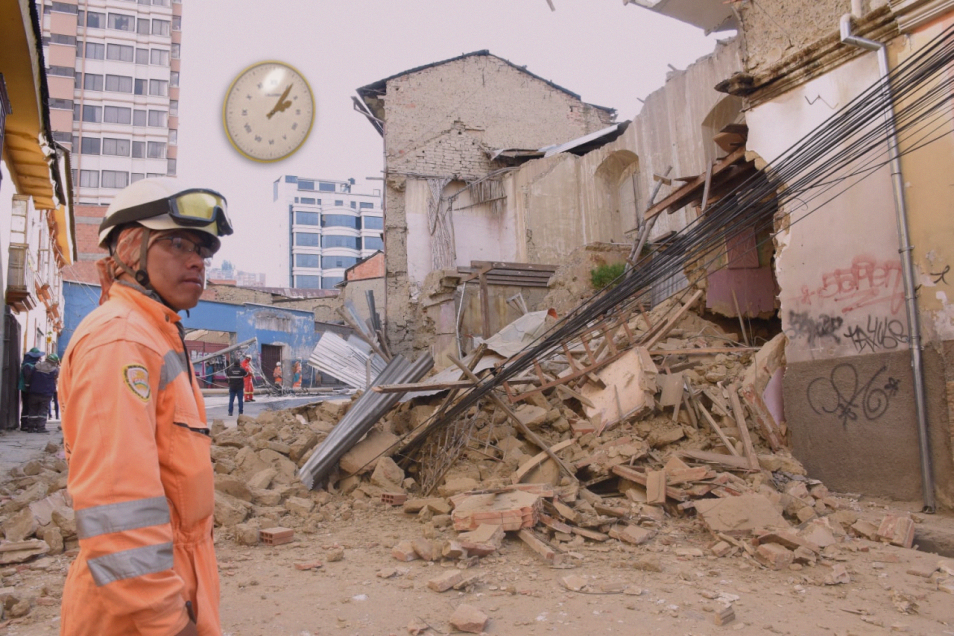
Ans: 2:06
